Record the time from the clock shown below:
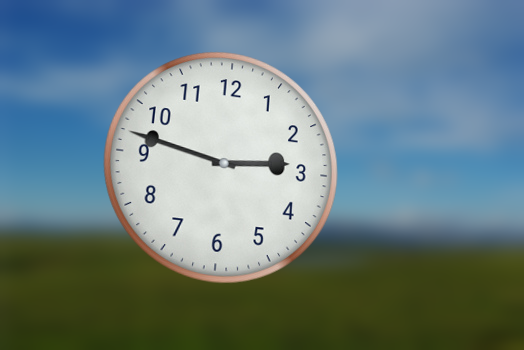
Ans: 2:47
